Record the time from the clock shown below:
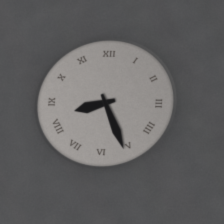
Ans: 8:26
